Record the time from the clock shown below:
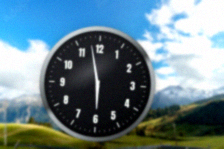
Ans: 5:58
